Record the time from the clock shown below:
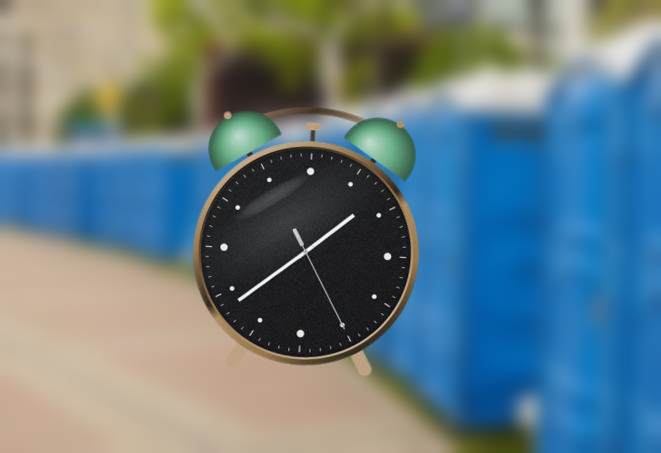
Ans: 1:38:25
